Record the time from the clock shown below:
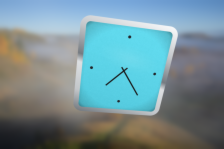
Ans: 7:24
